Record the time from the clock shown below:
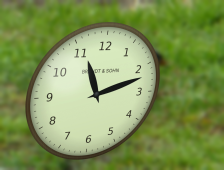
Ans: 11:12
